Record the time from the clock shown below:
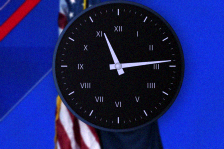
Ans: 11:14
